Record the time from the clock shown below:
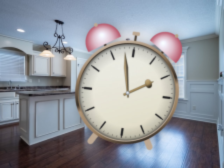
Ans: 1:58
